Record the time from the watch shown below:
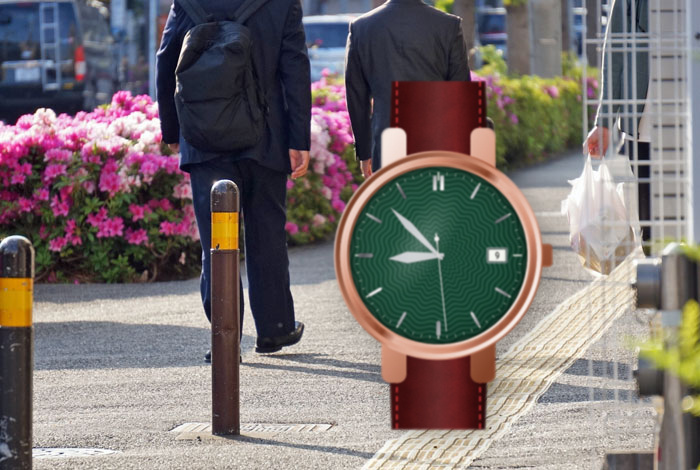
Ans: 8:52:29
